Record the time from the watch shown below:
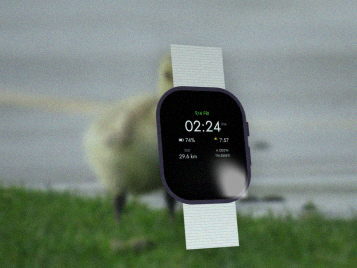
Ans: 2:24
